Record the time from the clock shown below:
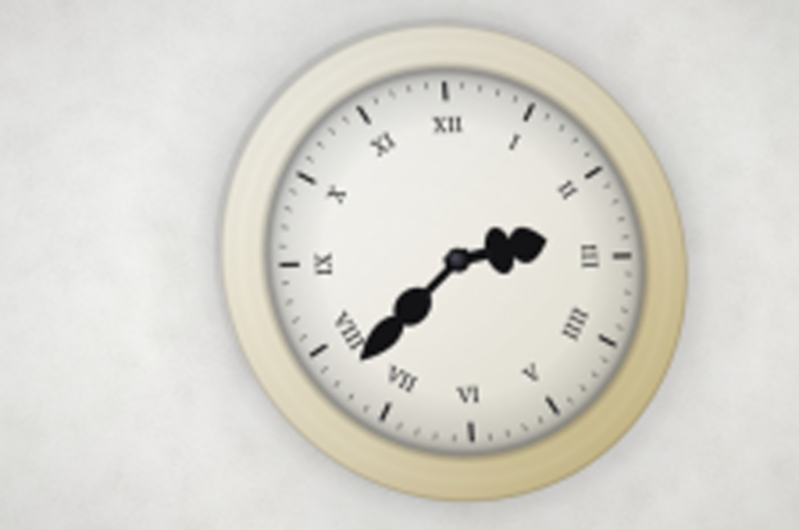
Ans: 2:38
